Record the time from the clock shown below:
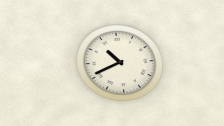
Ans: 10:41
